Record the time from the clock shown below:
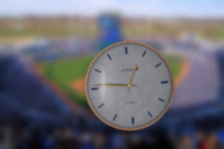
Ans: 12:46
